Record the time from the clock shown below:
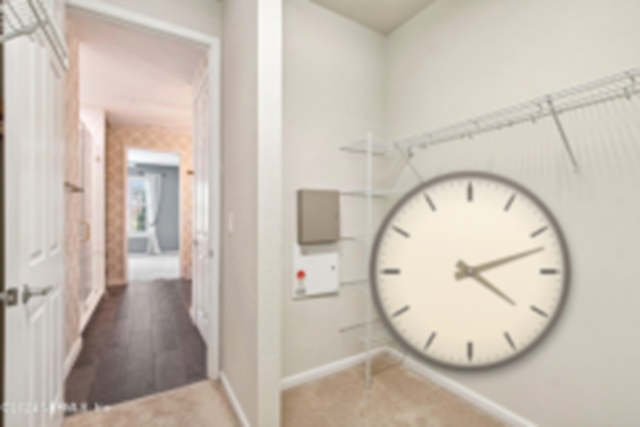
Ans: 4:12
